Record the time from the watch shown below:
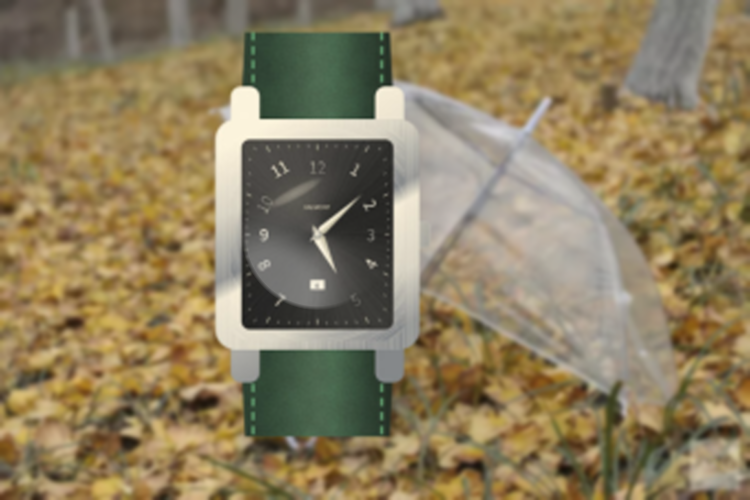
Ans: 5:08
